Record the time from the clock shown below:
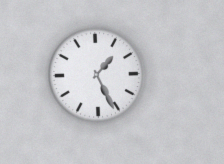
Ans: 1:26
